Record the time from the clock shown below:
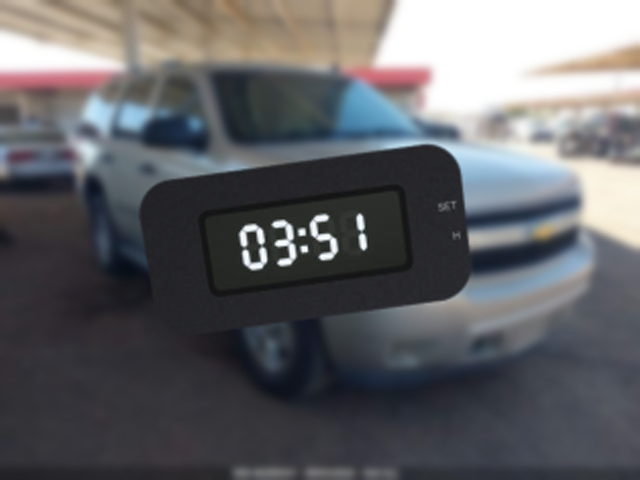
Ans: 3:51
